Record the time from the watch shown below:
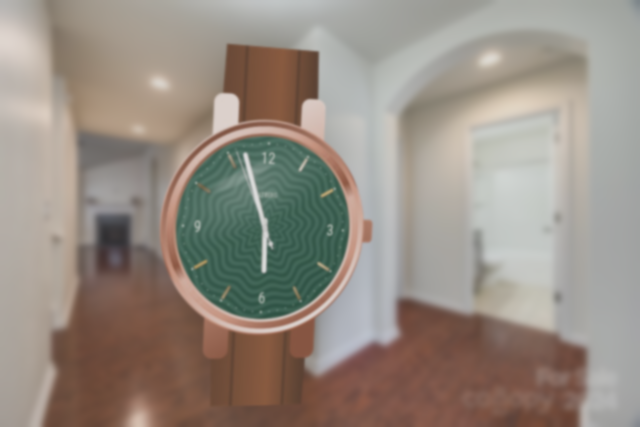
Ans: 5:56:56
